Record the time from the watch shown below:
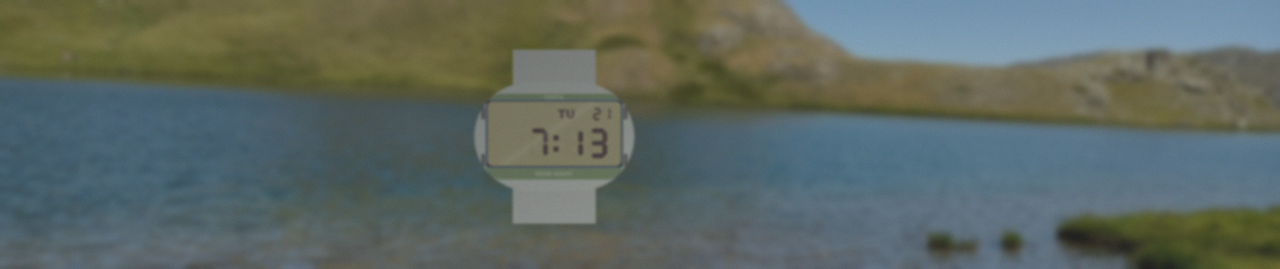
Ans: 7:13
